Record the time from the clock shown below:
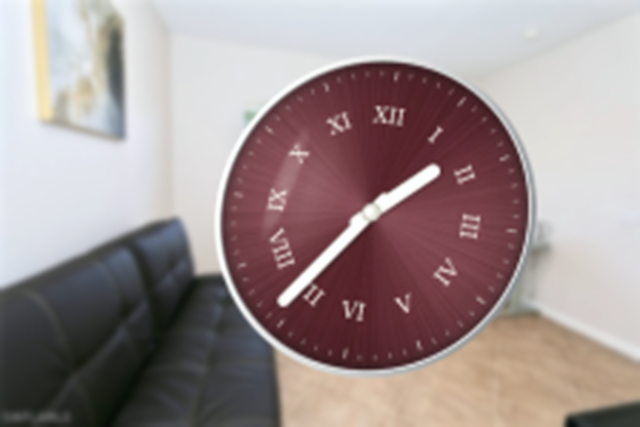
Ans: 1:36
